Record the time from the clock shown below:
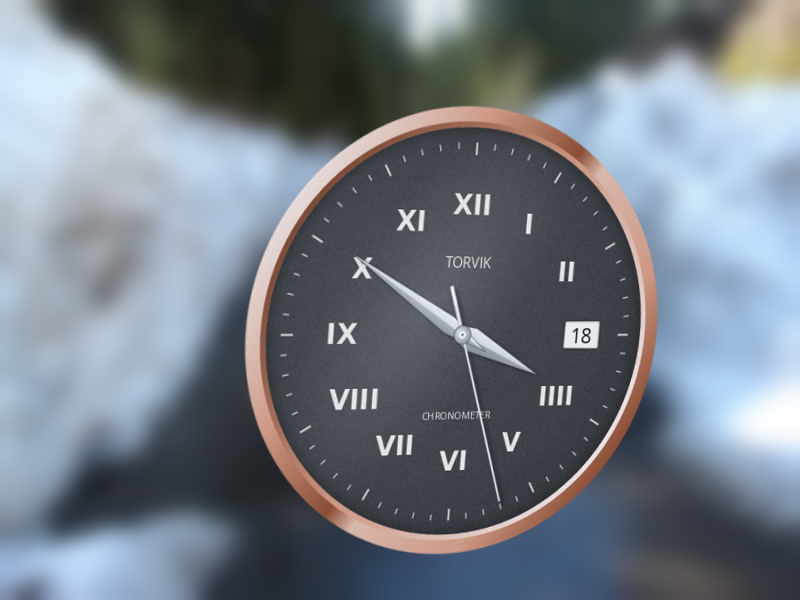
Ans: 3:50:27
